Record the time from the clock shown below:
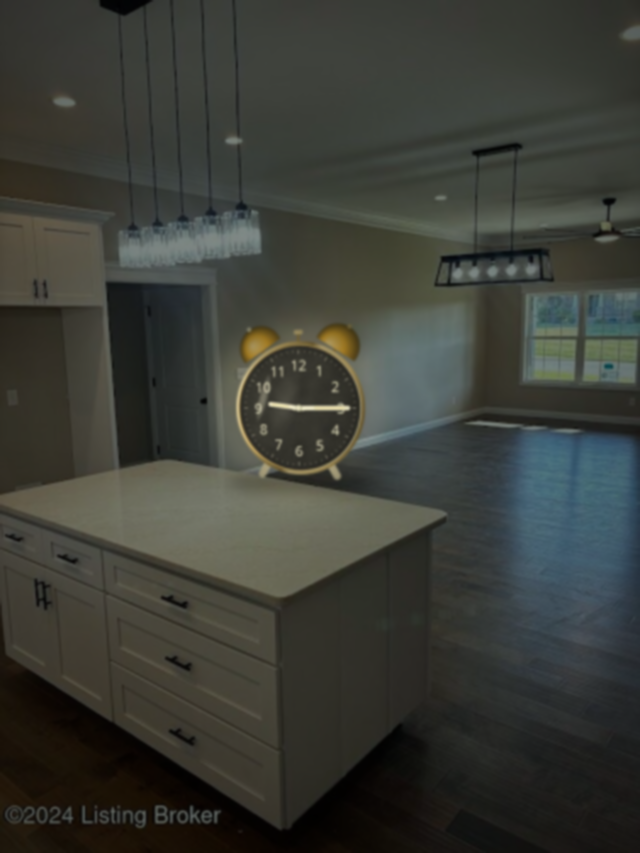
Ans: 9:15
